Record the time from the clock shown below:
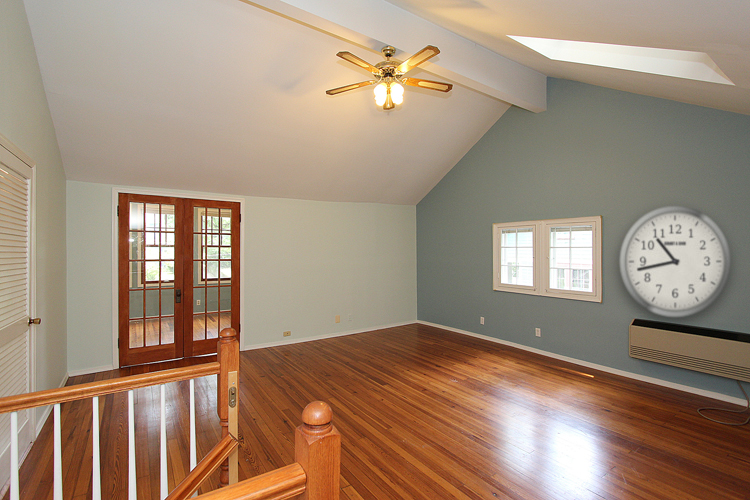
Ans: 10:43
